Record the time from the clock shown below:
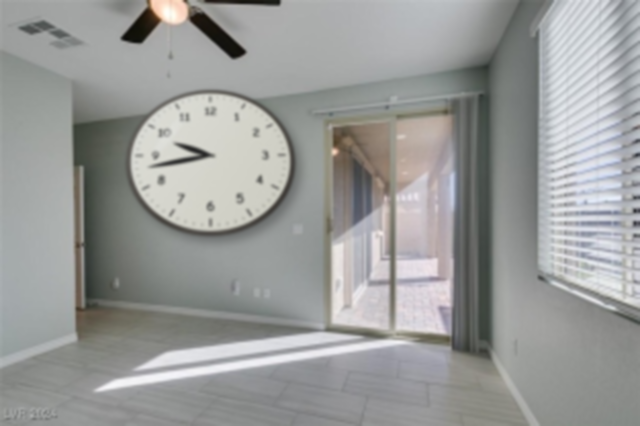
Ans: 9:43
